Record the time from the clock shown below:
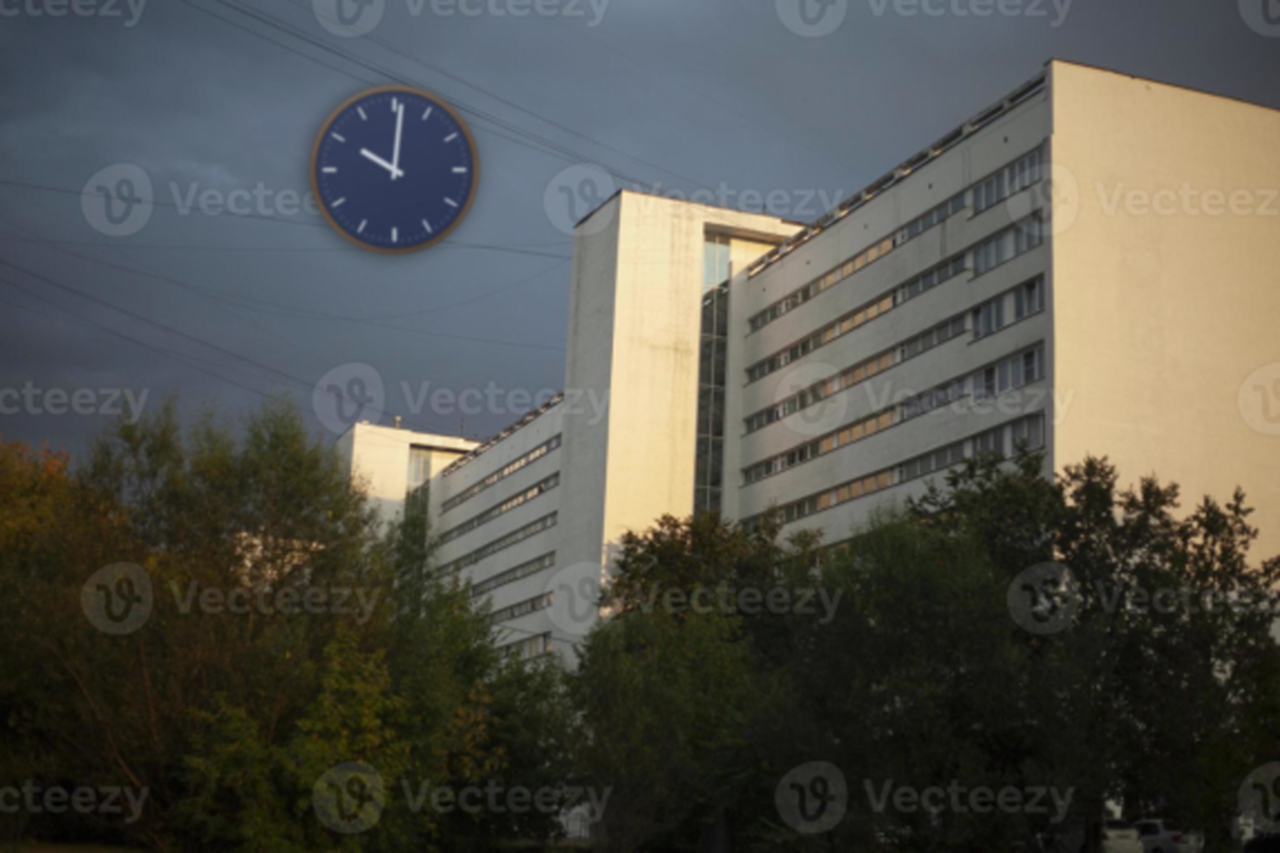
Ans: 10:01
